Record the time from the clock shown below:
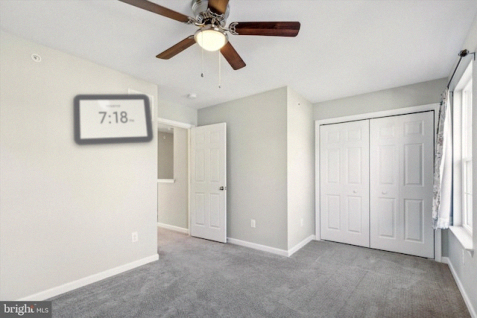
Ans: 7:18
